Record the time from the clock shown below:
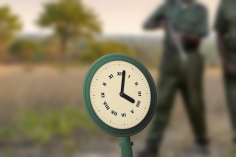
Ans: 4:02
